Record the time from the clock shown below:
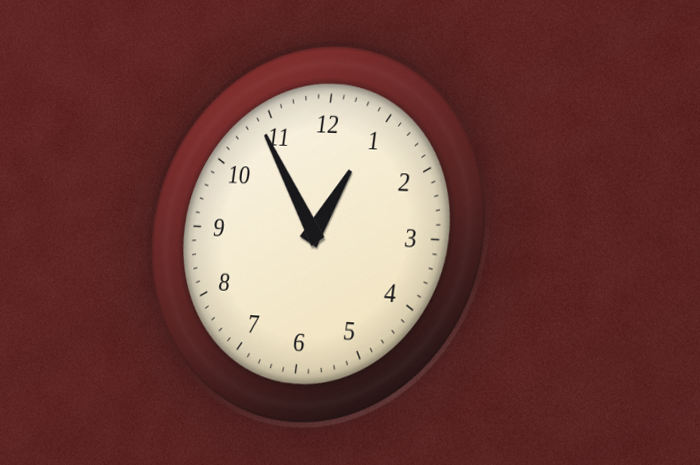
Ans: 12:54
